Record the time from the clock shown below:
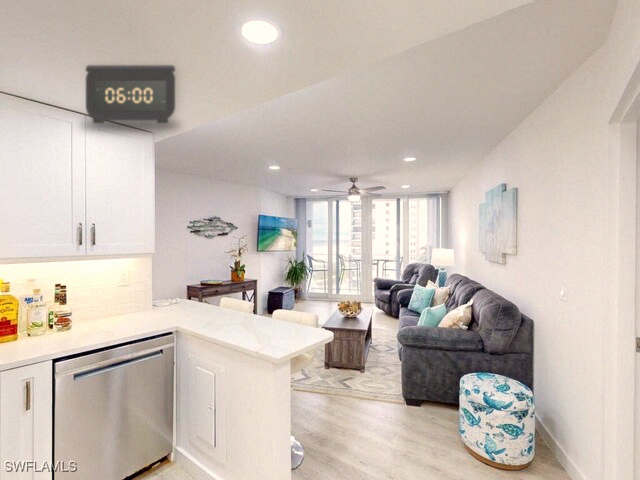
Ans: 6:00
